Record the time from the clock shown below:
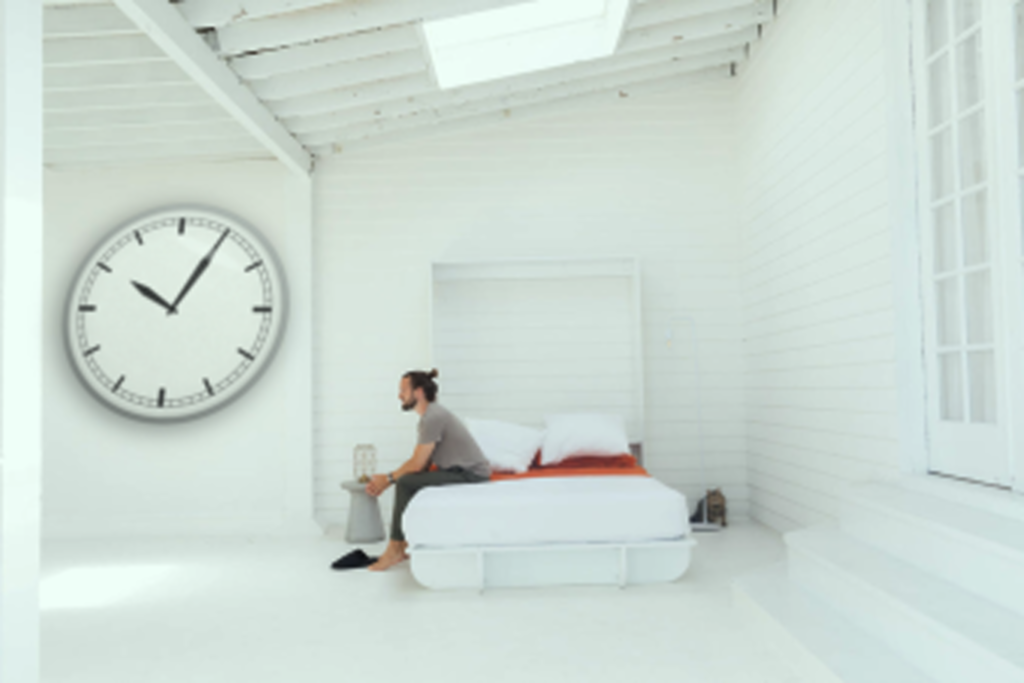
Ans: 10:05
